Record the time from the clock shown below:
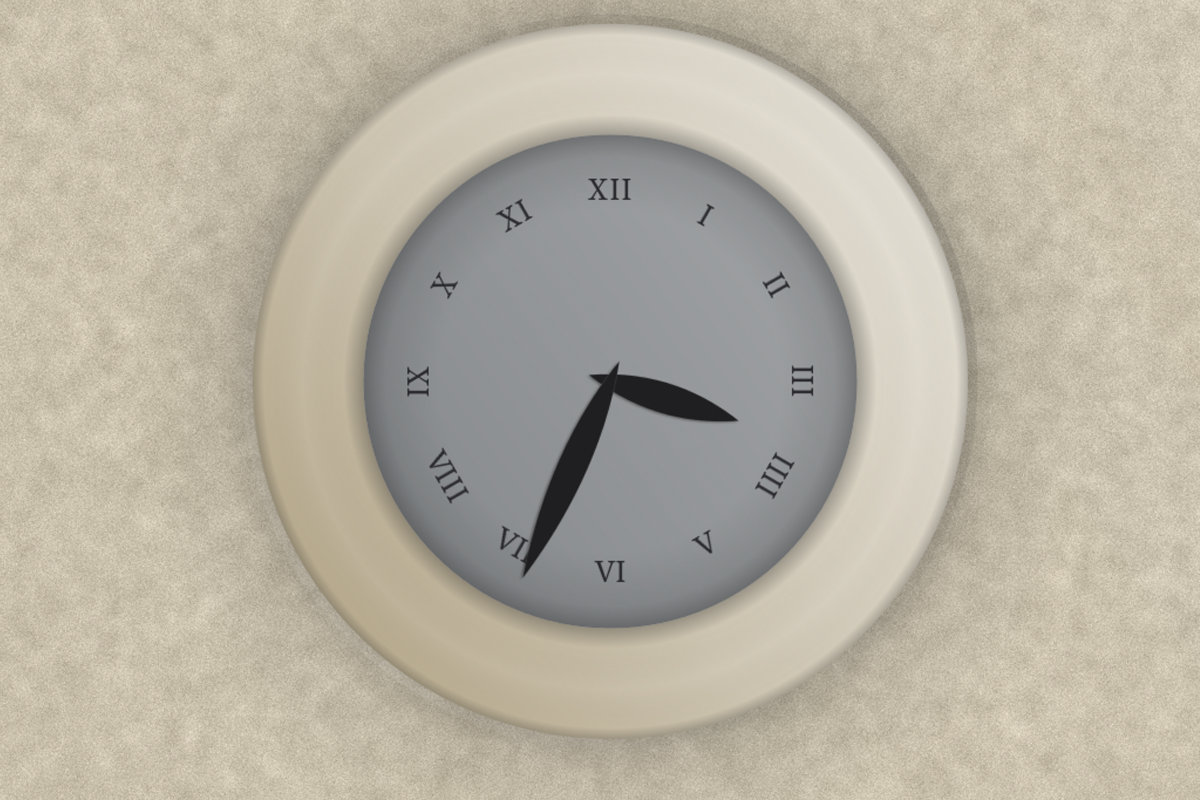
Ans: 3:34
